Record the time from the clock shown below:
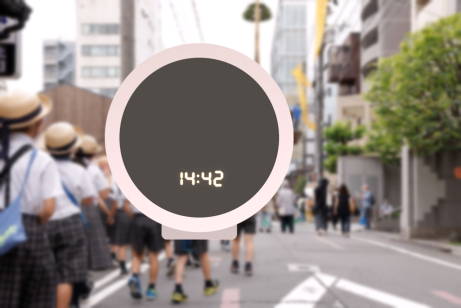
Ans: 14:42
